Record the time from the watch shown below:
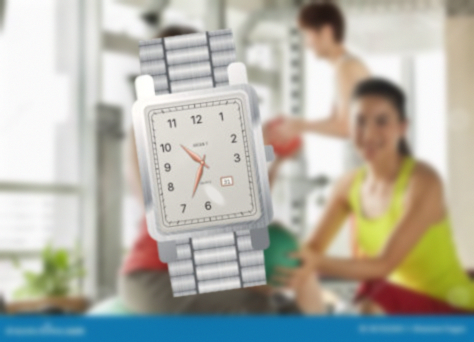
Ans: 10:34
